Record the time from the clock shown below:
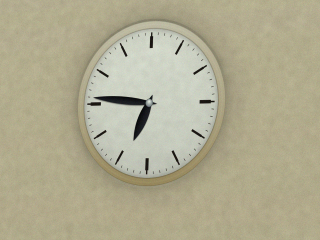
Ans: 6:46
